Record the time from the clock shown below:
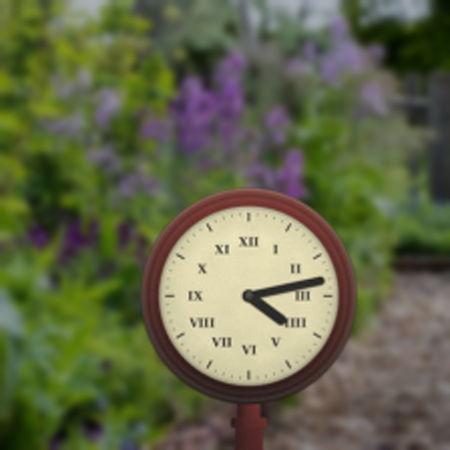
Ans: 4:13
